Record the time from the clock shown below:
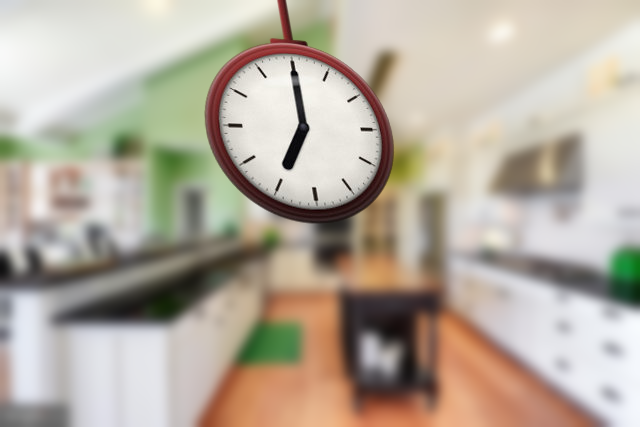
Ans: 7:00
